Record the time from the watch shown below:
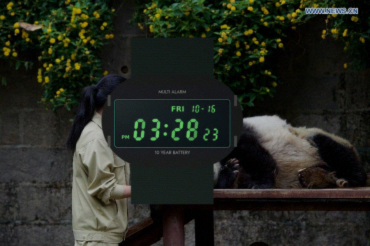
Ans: 3:28:23
